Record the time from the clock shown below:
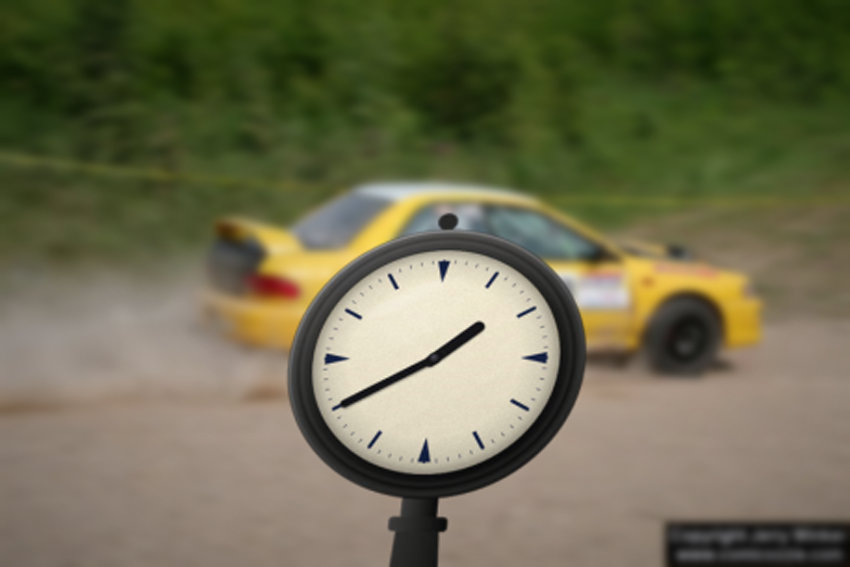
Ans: 1:40
